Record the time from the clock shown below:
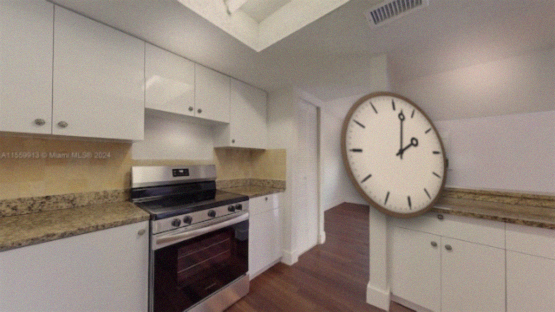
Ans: 2:02
